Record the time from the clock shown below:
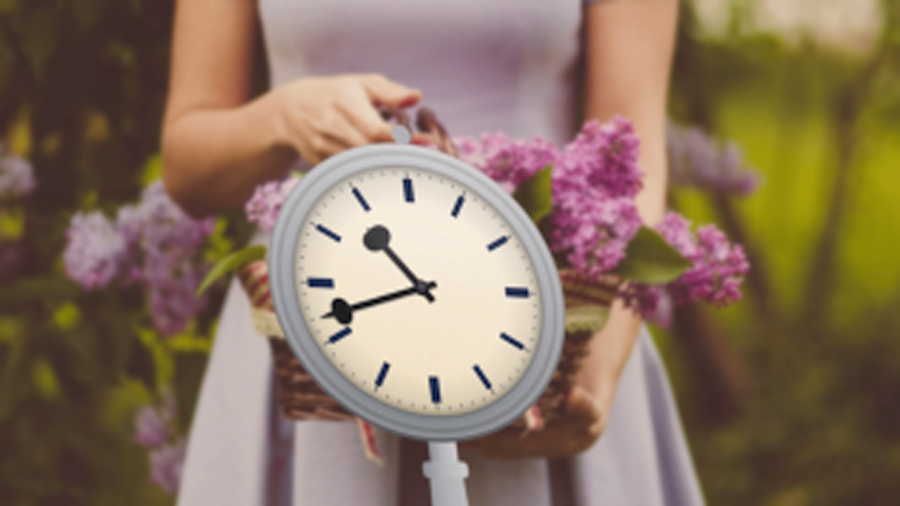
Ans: 10:42
